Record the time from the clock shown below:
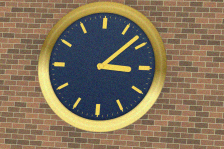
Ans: 3:08
